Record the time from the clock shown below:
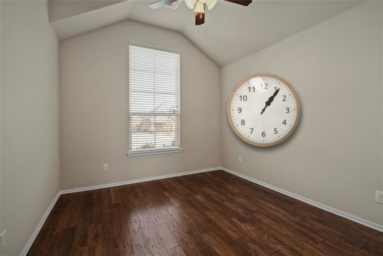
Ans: 1:06
